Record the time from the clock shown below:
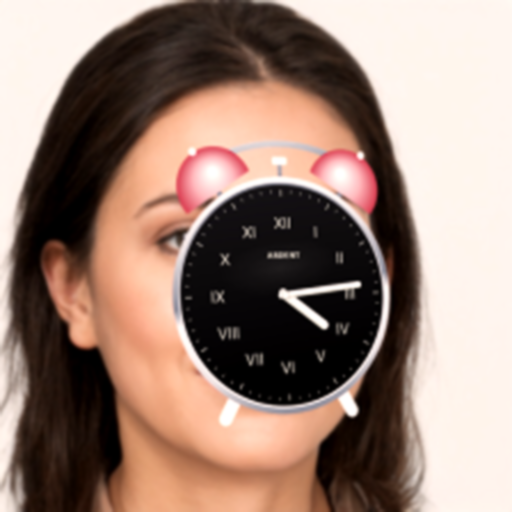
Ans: 4:14
